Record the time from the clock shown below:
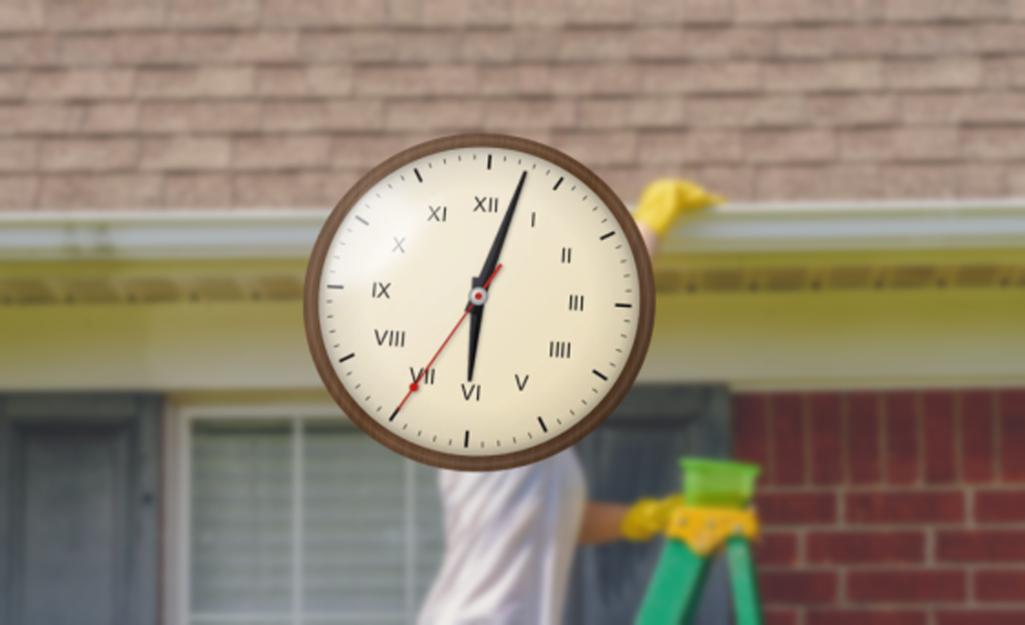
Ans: 6:02:35
